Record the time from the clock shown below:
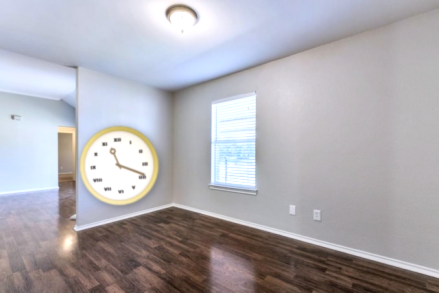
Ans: 11:19
